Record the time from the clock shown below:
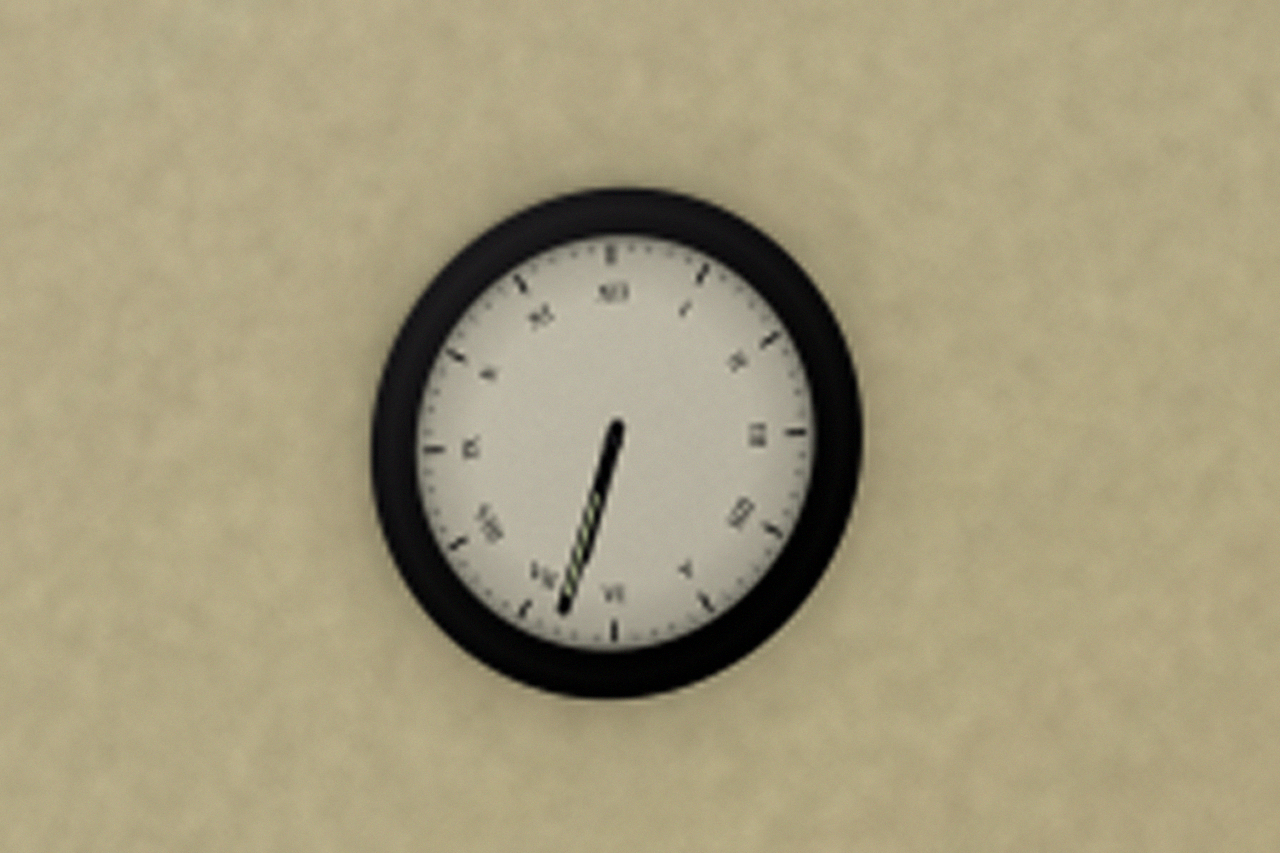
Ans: 6:33
